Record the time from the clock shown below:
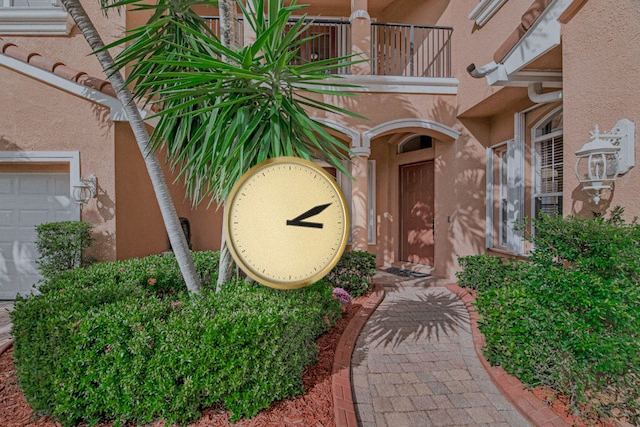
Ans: 3:11
